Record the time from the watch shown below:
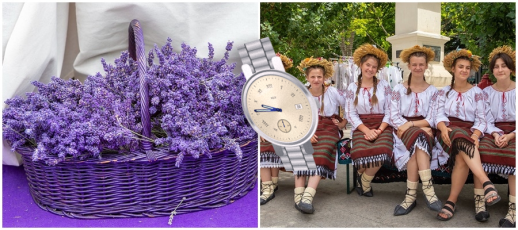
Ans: 9:46
